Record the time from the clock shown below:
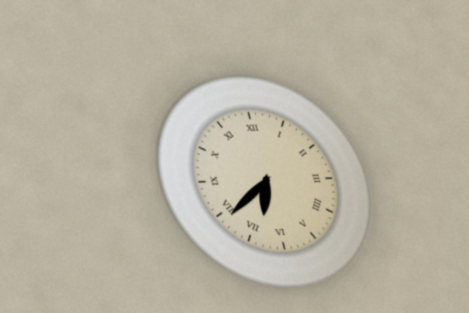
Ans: 6:39
